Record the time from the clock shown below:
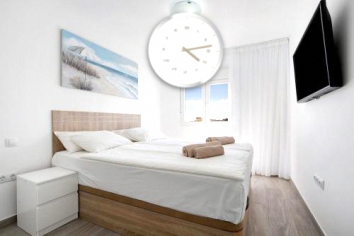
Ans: 4:13
